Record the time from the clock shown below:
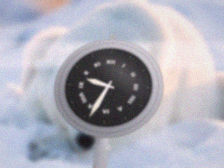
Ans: 9:34
